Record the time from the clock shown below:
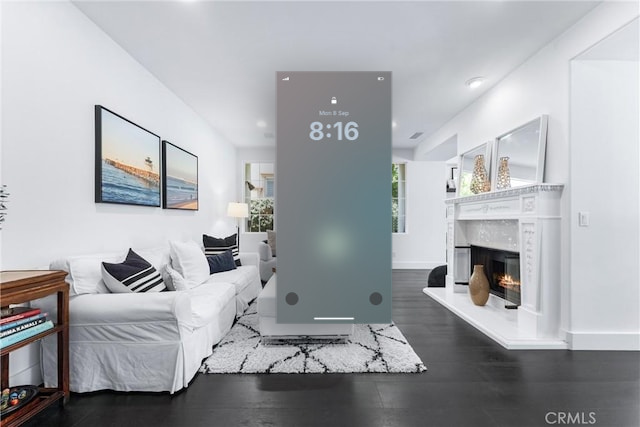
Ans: 8:16
